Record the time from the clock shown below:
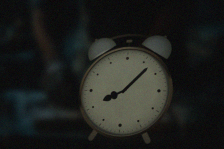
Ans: 8:07
